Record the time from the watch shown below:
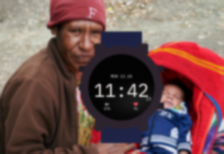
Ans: 11:42
